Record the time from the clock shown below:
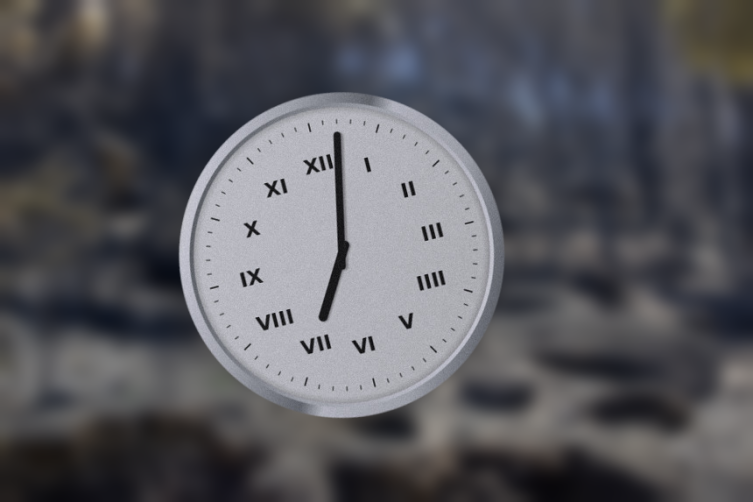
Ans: 7:02
